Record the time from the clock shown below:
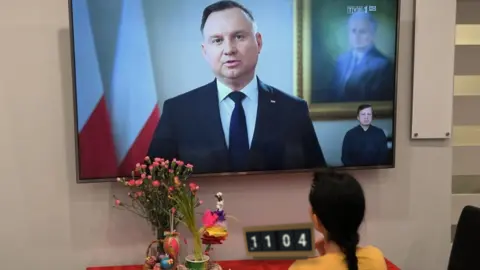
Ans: 11:04
